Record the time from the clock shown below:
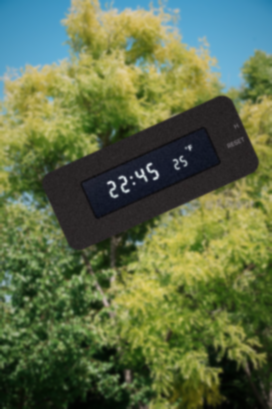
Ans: 22:45
